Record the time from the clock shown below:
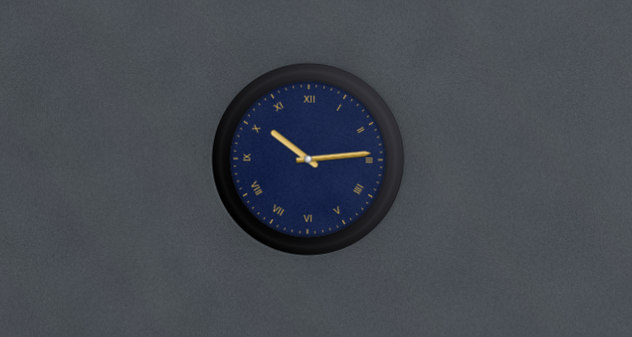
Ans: 10:14
